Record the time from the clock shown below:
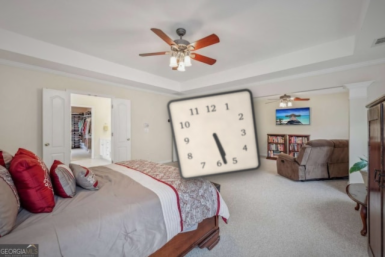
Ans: 5:28
